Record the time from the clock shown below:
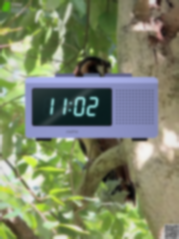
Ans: 11:02
